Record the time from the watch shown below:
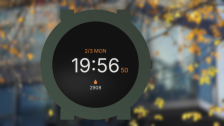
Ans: 19:56
